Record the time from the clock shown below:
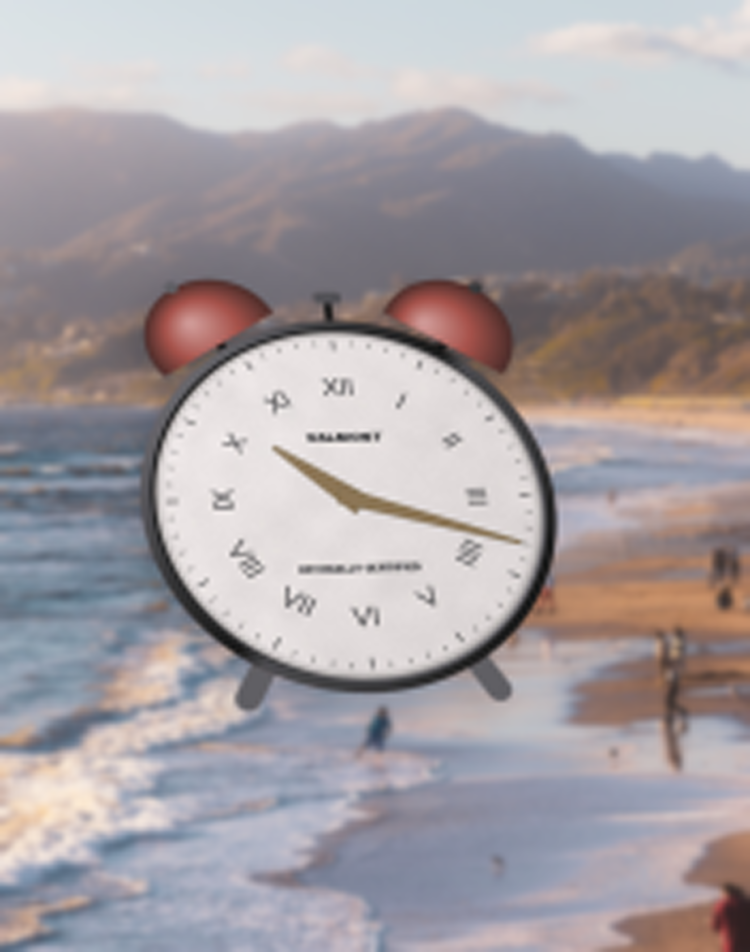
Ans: 10:18
